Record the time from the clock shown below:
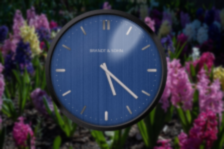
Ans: 5:22
